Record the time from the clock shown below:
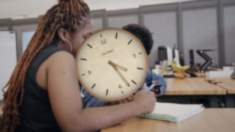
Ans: 4:27
